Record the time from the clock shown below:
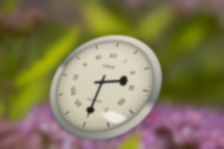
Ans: 2:30
